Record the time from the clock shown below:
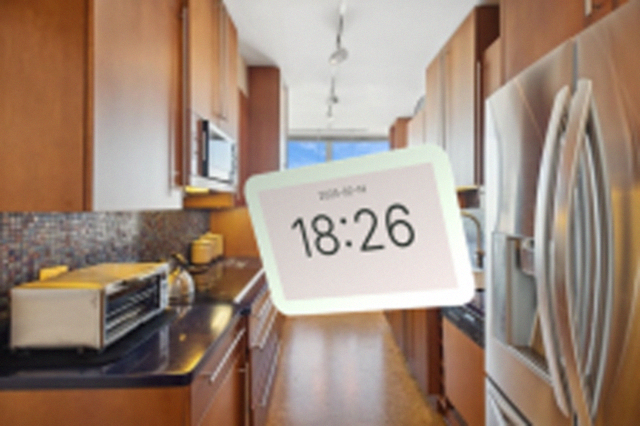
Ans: 18:26
